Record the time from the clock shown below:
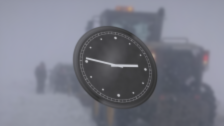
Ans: 2:46
